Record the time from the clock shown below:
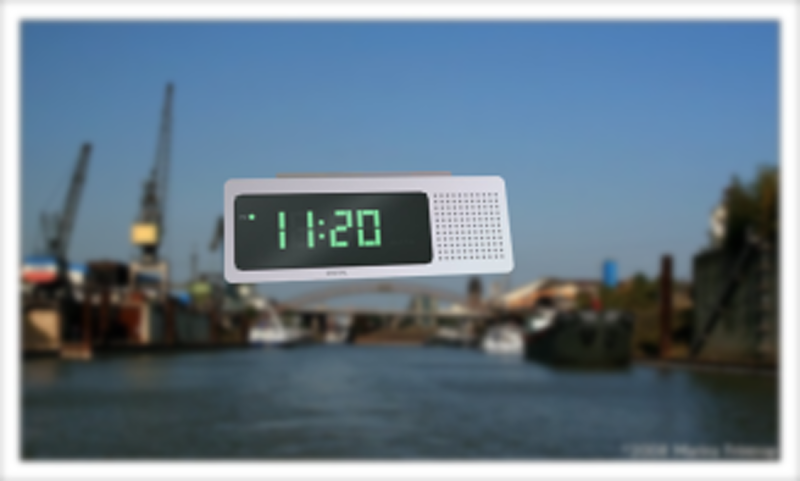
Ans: 11:20
